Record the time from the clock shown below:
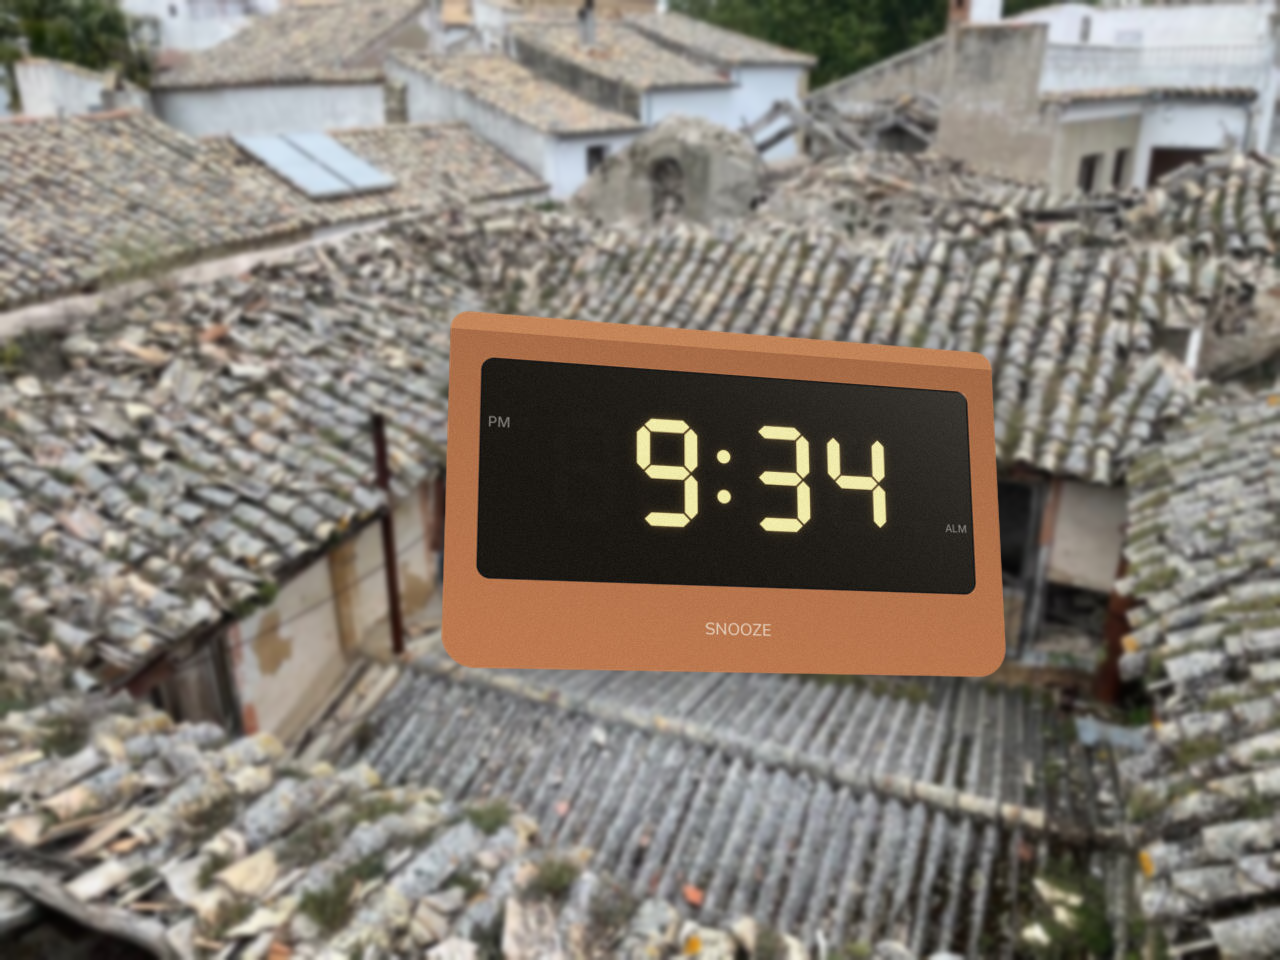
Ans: 9:34
